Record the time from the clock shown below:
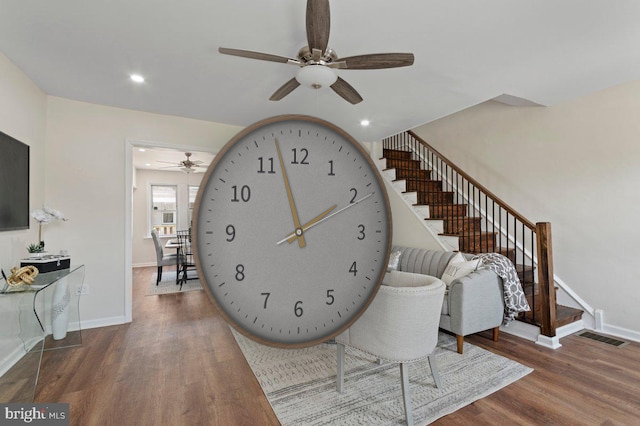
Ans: 1:57:11
